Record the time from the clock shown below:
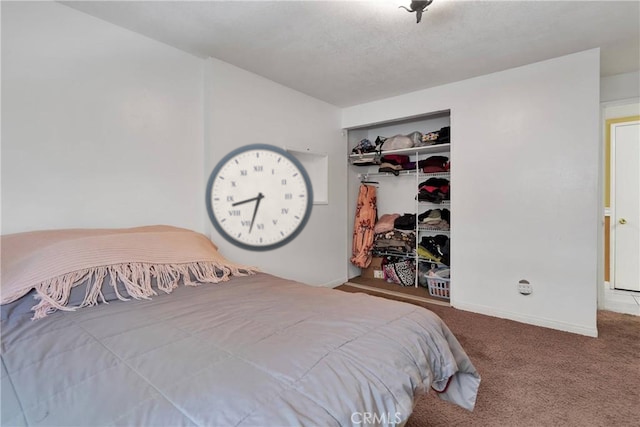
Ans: 8:33
